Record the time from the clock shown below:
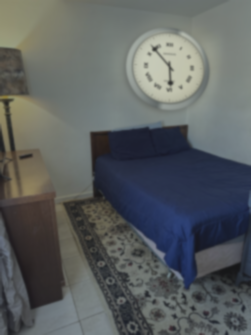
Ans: 5:53
